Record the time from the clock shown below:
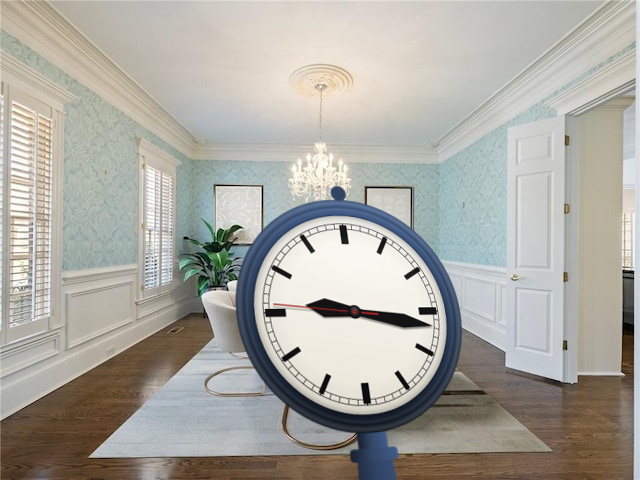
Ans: 9:16:46
